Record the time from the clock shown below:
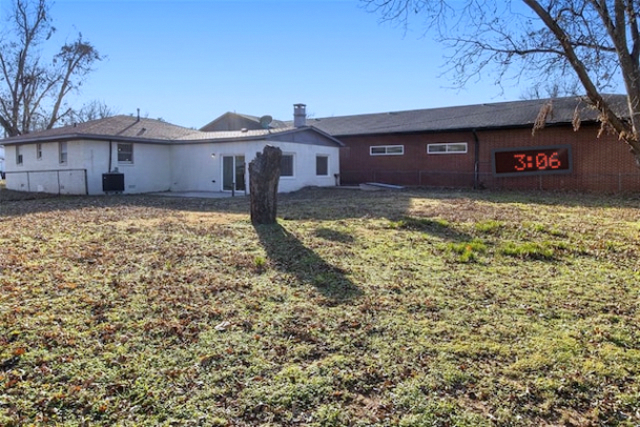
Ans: 3:06
